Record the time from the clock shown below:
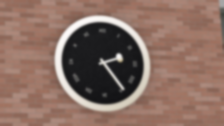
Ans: 2:24
